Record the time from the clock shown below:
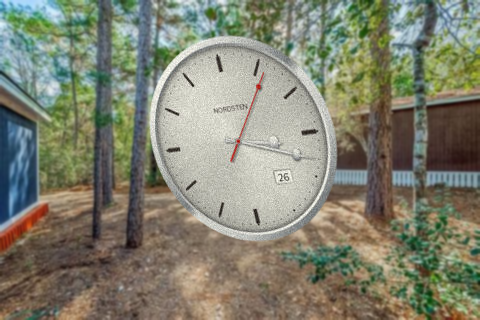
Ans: 3:18:06
